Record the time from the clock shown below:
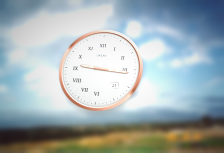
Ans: 9:16
